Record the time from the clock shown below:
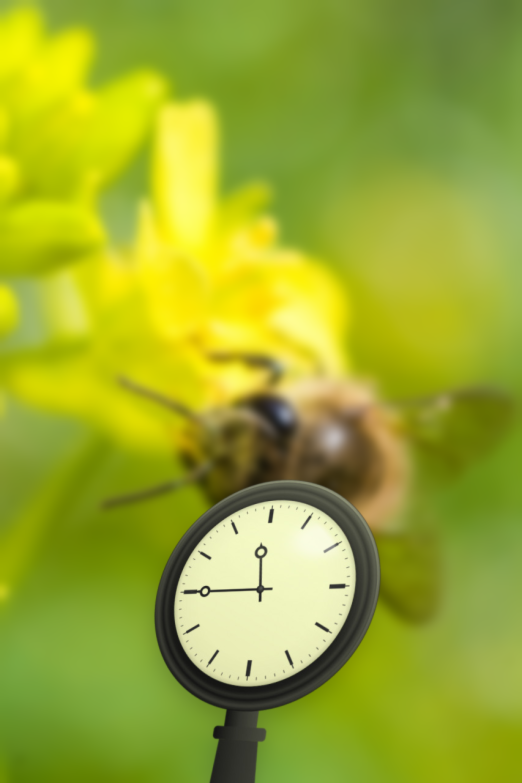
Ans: 11:45
